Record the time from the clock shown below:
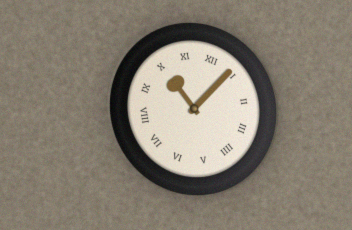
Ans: 10:04
